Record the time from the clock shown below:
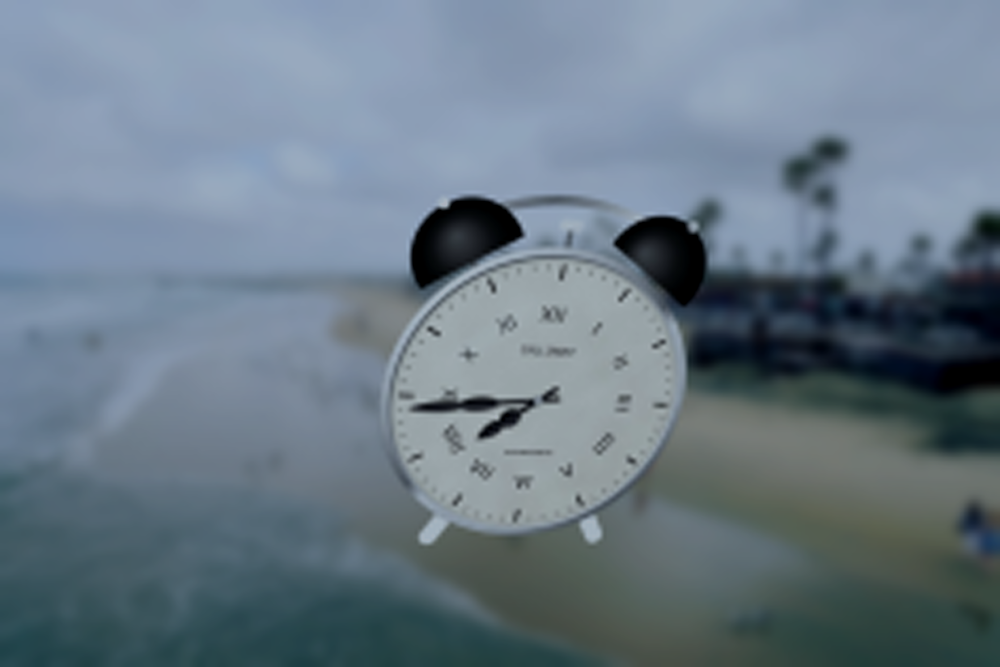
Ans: 7:44
